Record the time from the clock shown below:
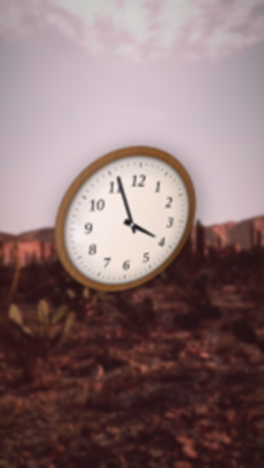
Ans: 3:56
